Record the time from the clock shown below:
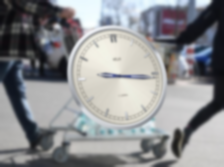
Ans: 9:16
